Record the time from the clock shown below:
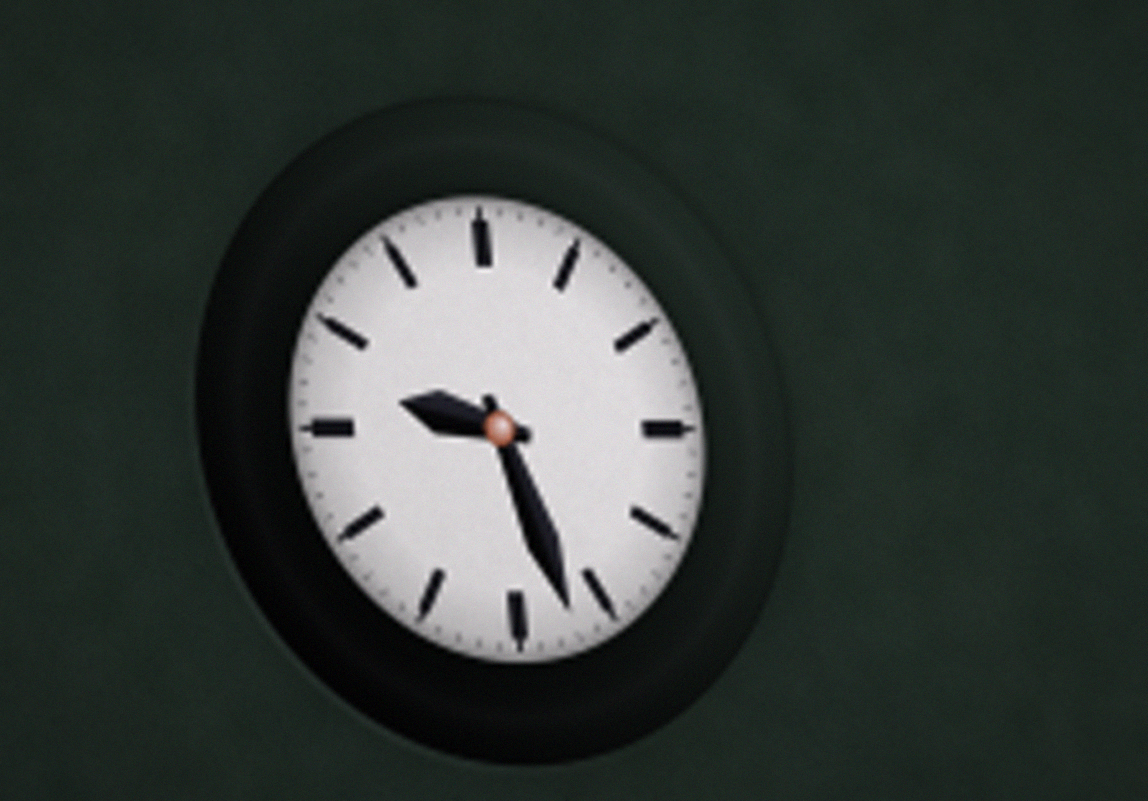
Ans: 9:27
